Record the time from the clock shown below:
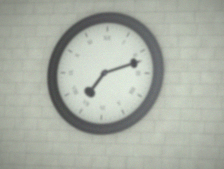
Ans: 7:12
